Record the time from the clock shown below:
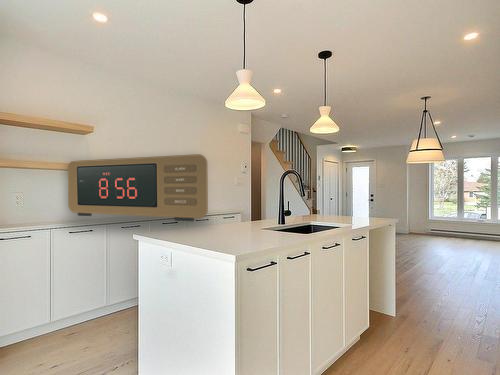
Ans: 8:56
